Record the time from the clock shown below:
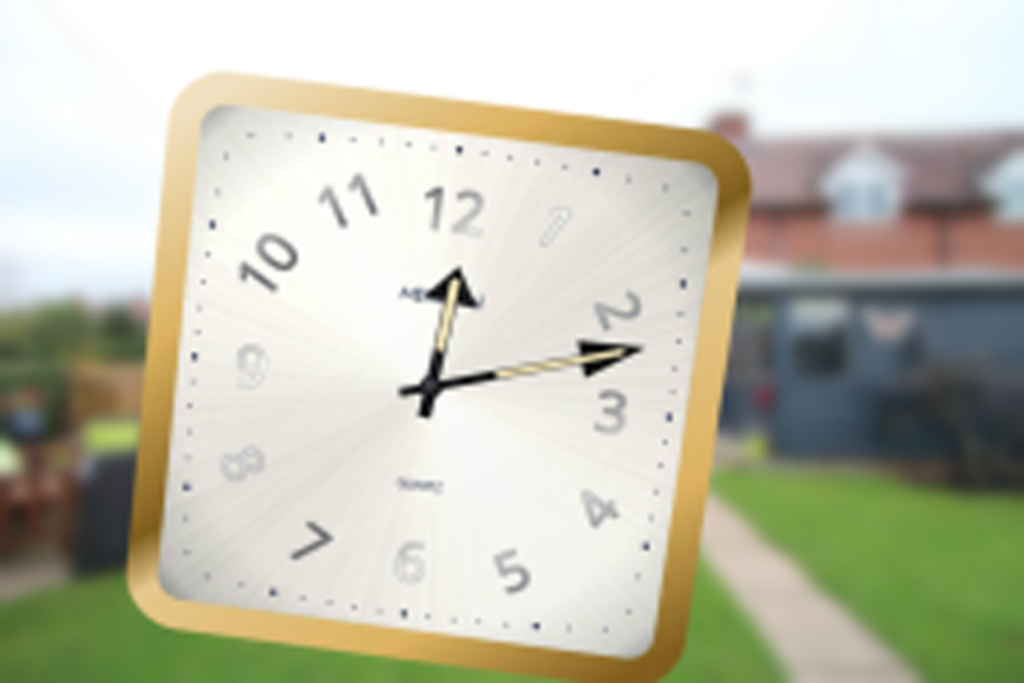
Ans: 12:12
